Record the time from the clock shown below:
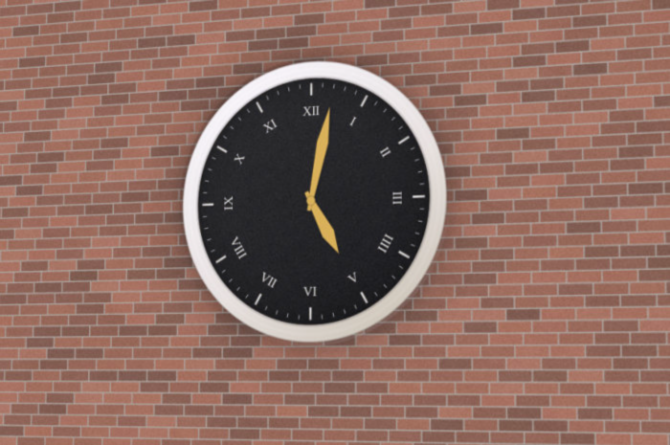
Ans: 5:02
